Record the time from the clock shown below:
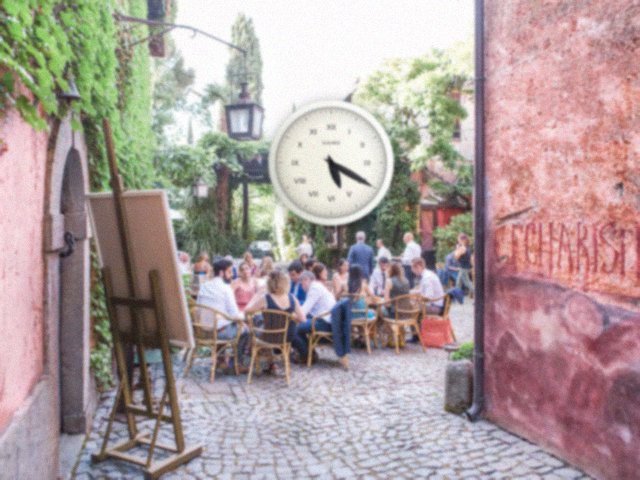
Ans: 5:20
